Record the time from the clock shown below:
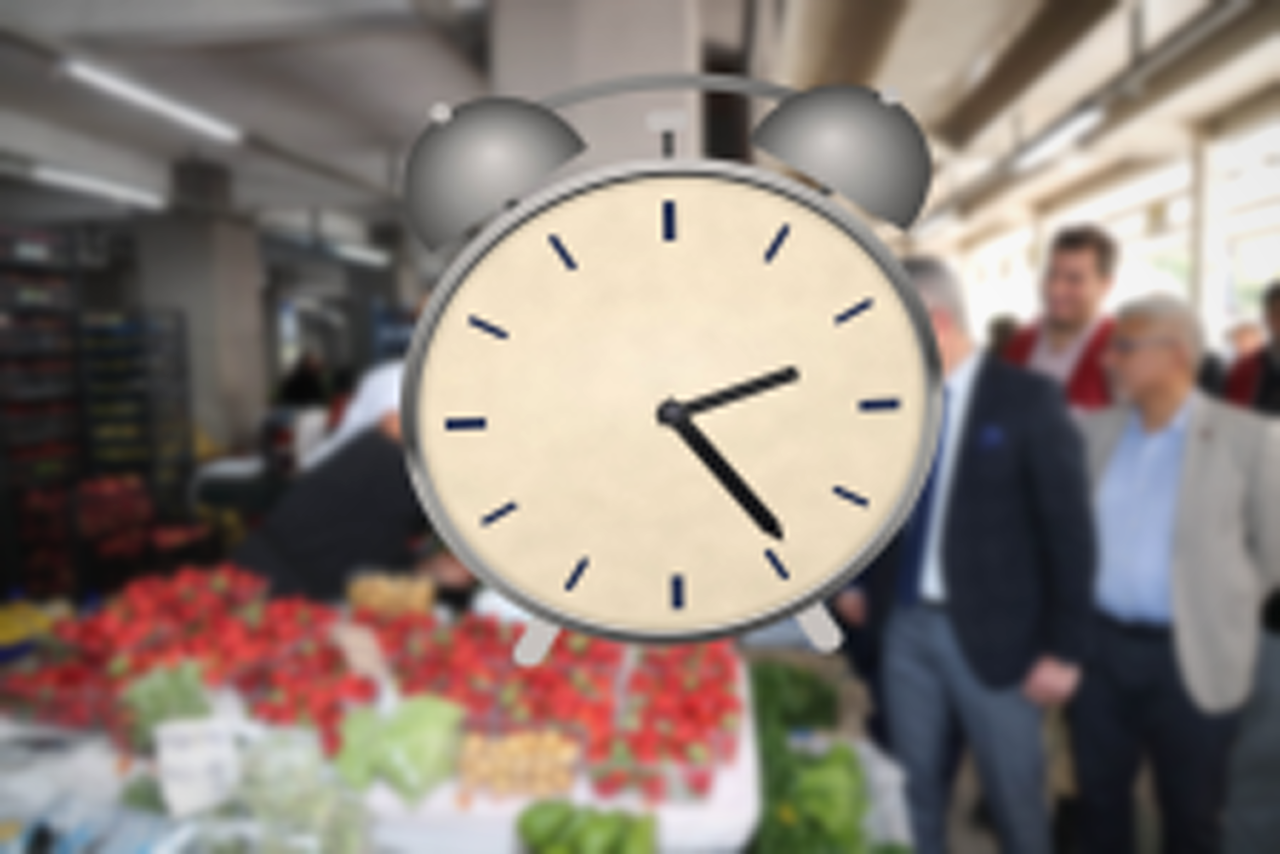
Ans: 2:24
